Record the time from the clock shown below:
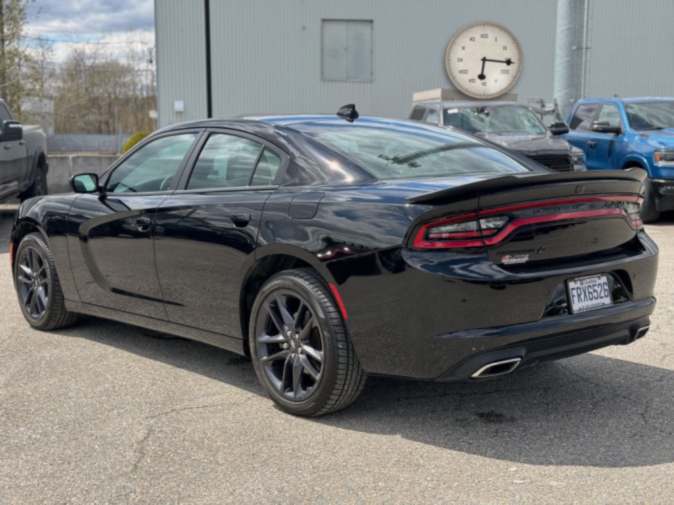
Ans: 6:16
